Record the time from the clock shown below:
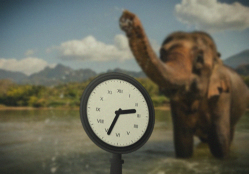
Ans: 2:34
